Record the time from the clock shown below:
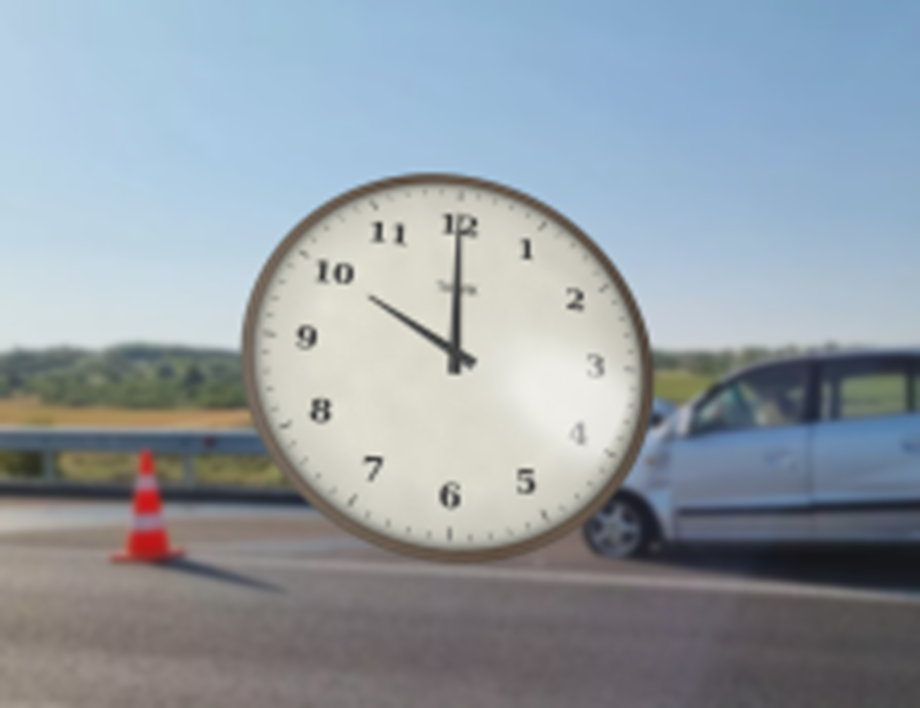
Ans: 10:00
